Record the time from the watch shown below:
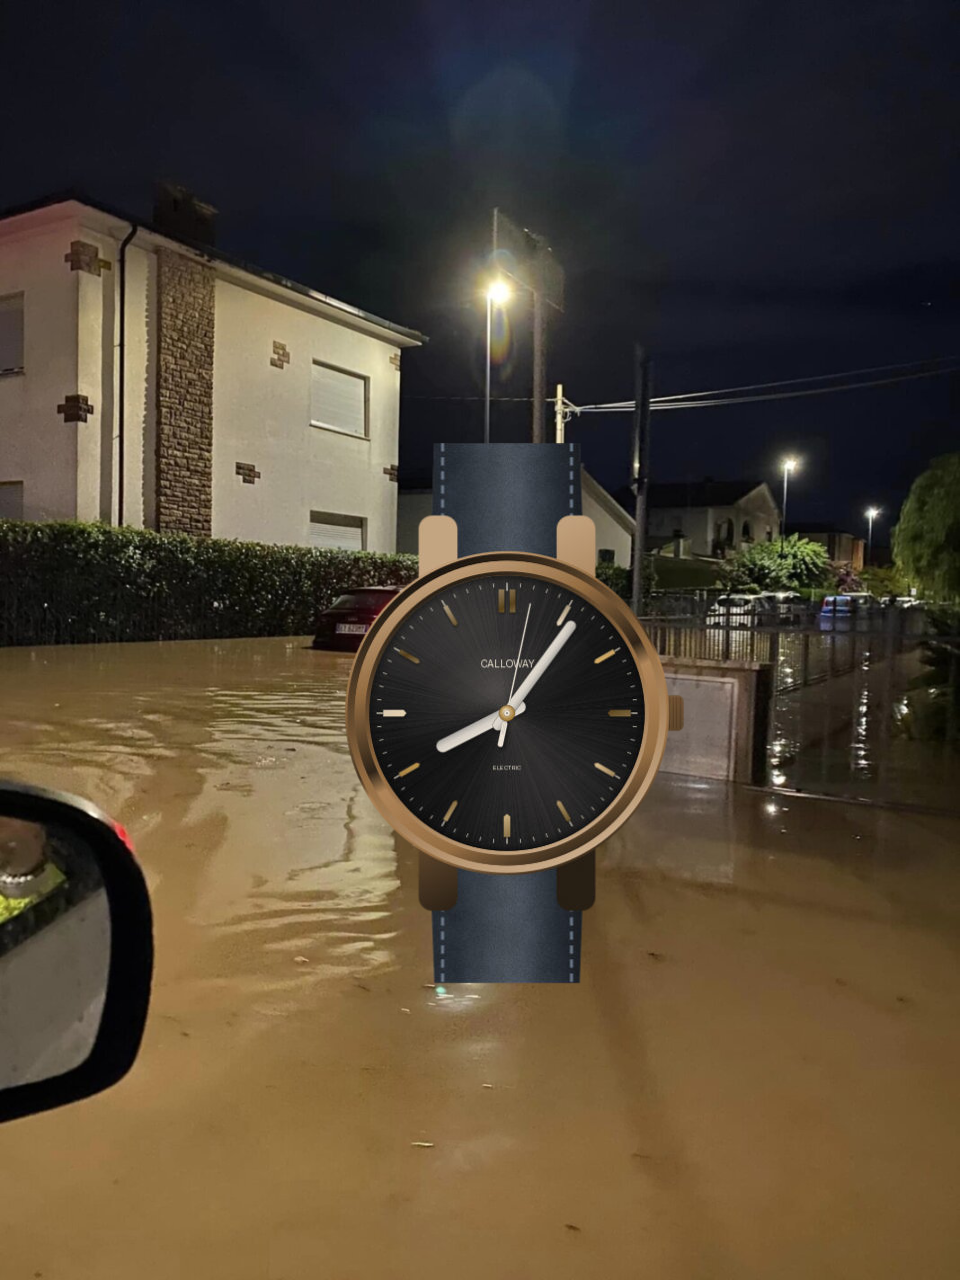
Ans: 8:06:02
